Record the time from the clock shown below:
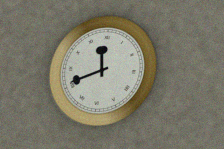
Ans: 11:41
